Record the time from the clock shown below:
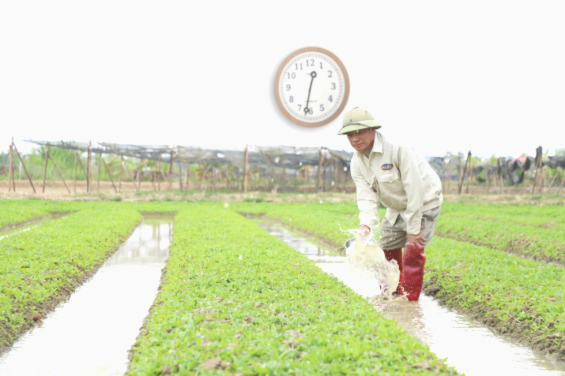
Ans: 12:32
